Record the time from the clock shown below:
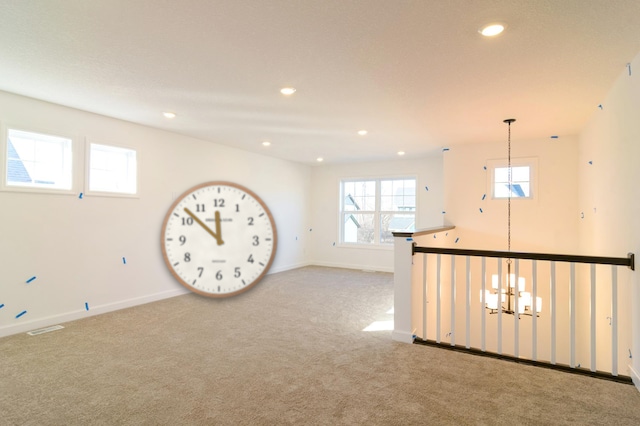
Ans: 11:52
